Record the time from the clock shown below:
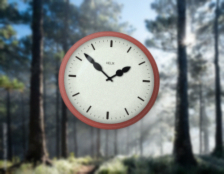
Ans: 1:52
